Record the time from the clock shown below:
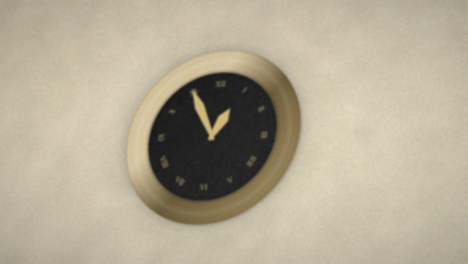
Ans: 12:55
